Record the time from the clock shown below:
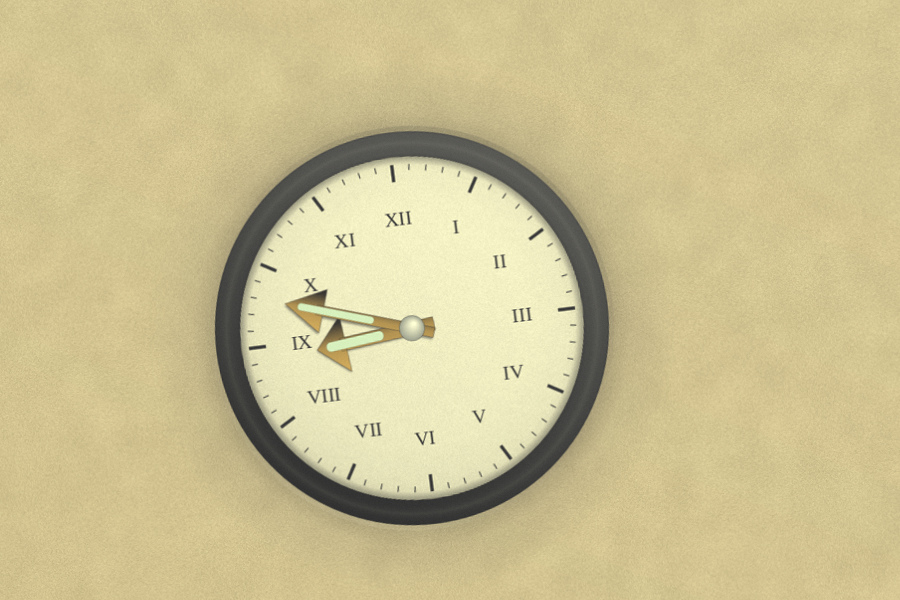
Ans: 8:48
